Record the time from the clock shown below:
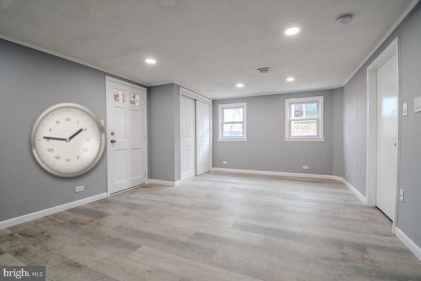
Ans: 1:46
